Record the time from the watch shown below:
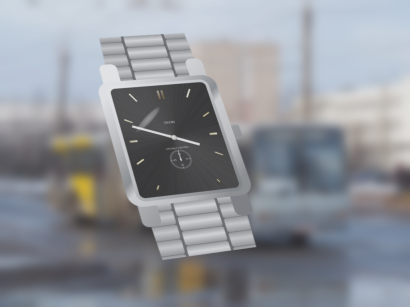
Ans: 3:49
